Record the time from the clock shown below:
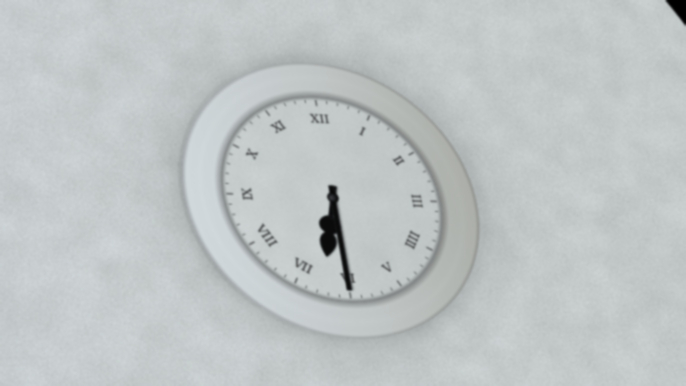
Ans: 6:30
